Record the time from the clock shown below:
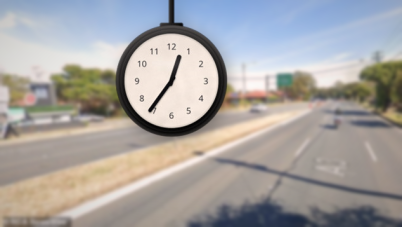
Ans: 12:36
